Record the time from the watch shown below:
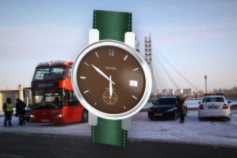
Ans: 5:51
